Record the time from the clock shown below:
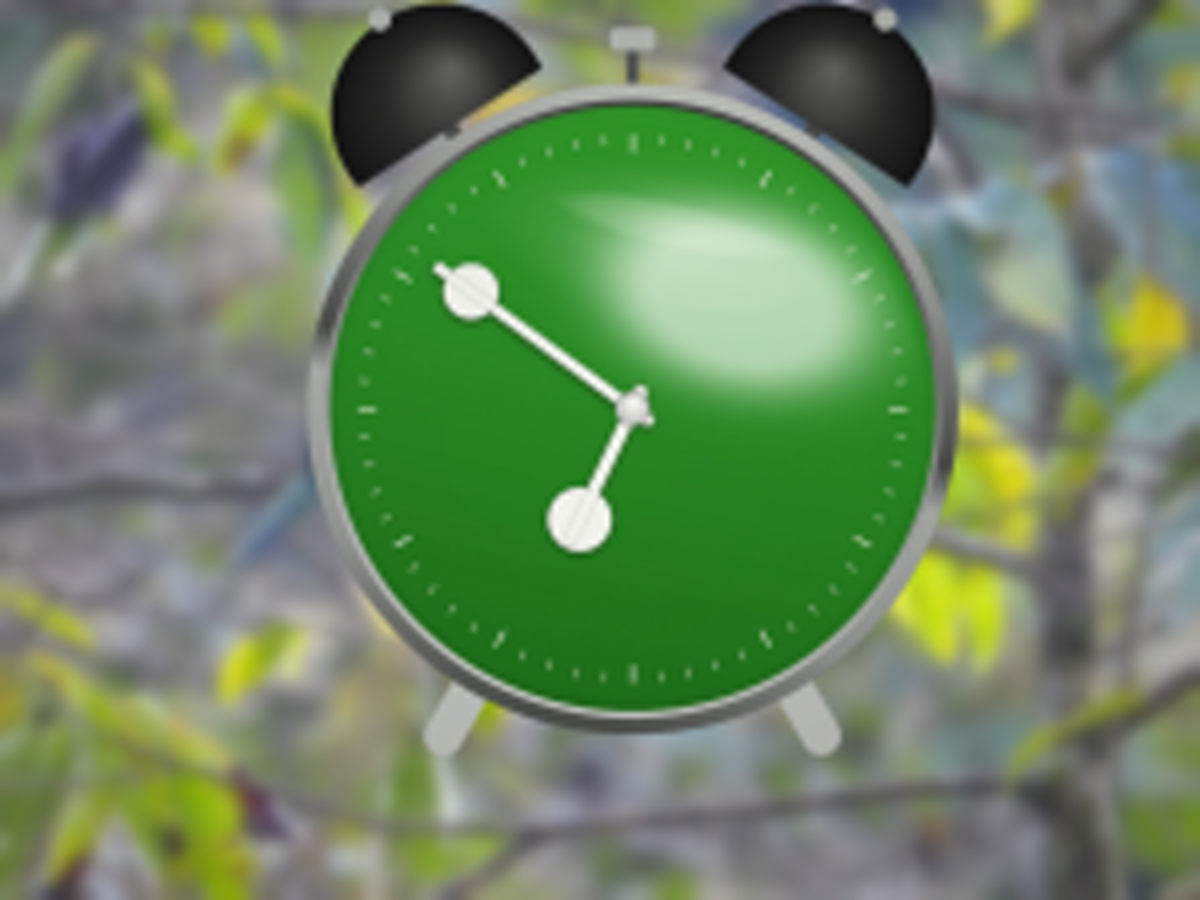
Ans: 6:51
